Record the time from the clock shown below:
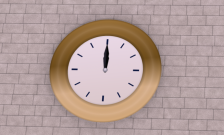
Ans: 12:00
